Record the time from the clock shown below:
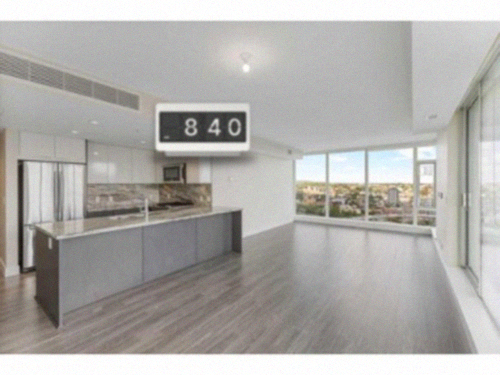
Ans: 8:40
